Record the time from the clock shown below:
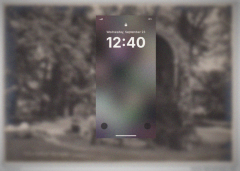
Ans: 12:40
